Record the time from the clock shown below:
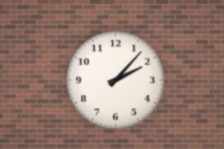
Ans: 2:07
